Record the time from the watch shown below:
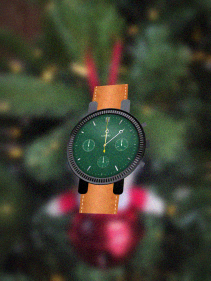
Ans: 12:08
